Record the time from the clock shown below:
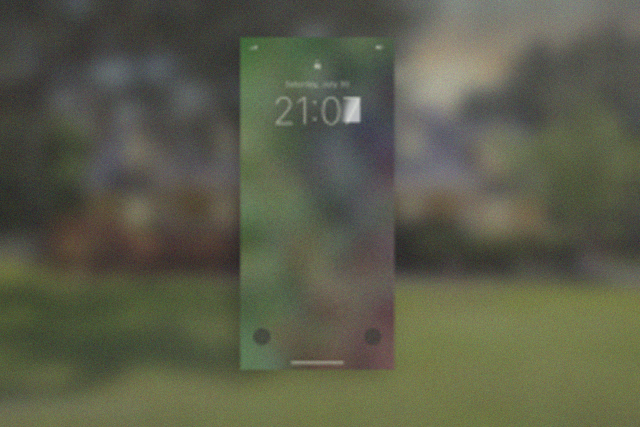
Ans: 21:07
